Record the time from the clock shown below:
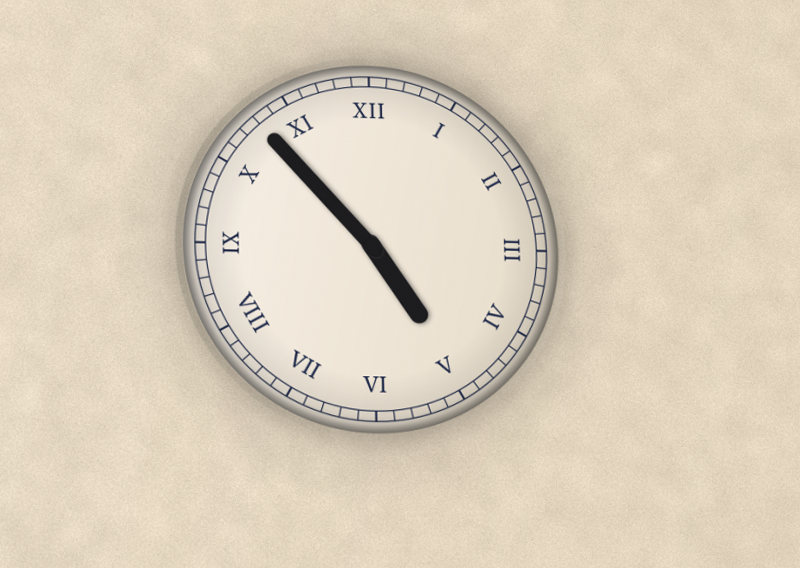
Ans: 4:53
